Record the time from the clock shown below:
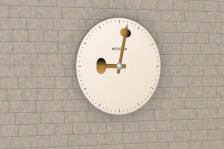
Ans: 9:02
